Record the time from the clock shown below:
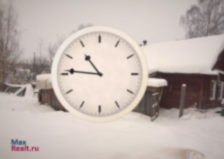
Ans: 10:46
